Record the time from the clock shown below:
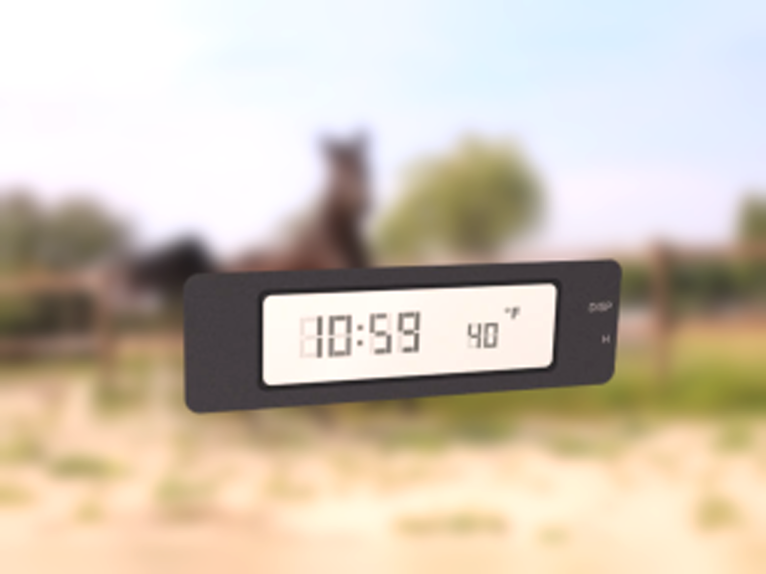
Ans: 10:59
